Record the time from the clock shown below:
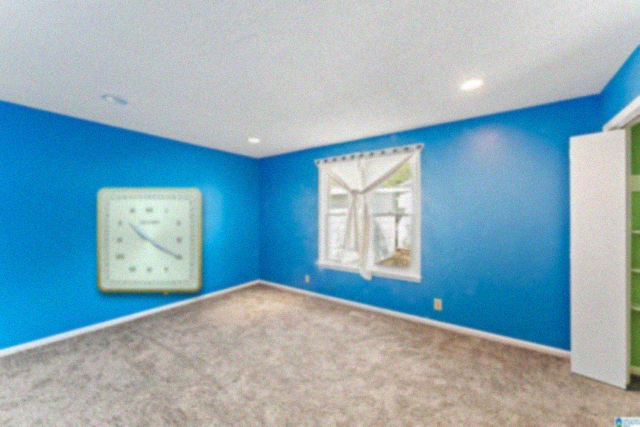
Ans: 10:20
